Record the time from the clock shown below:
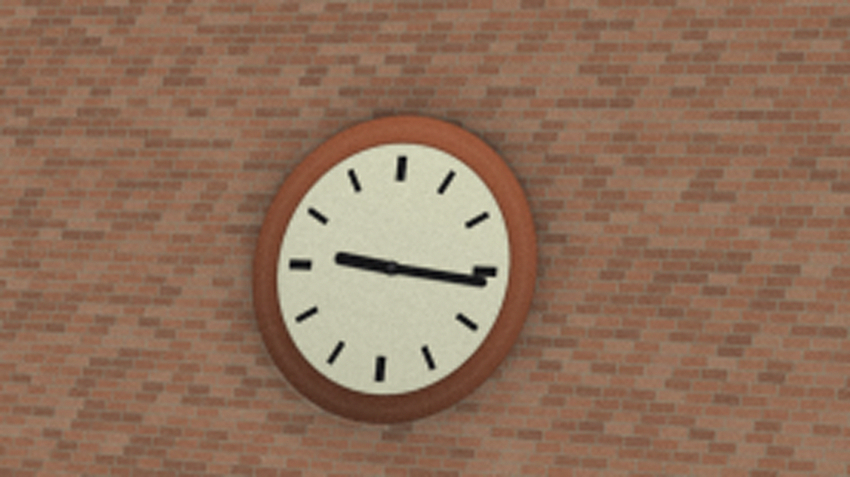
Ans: 9:16
